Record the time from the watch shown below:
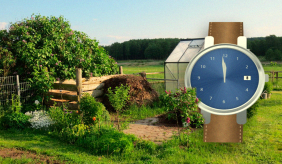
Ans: 11:59
